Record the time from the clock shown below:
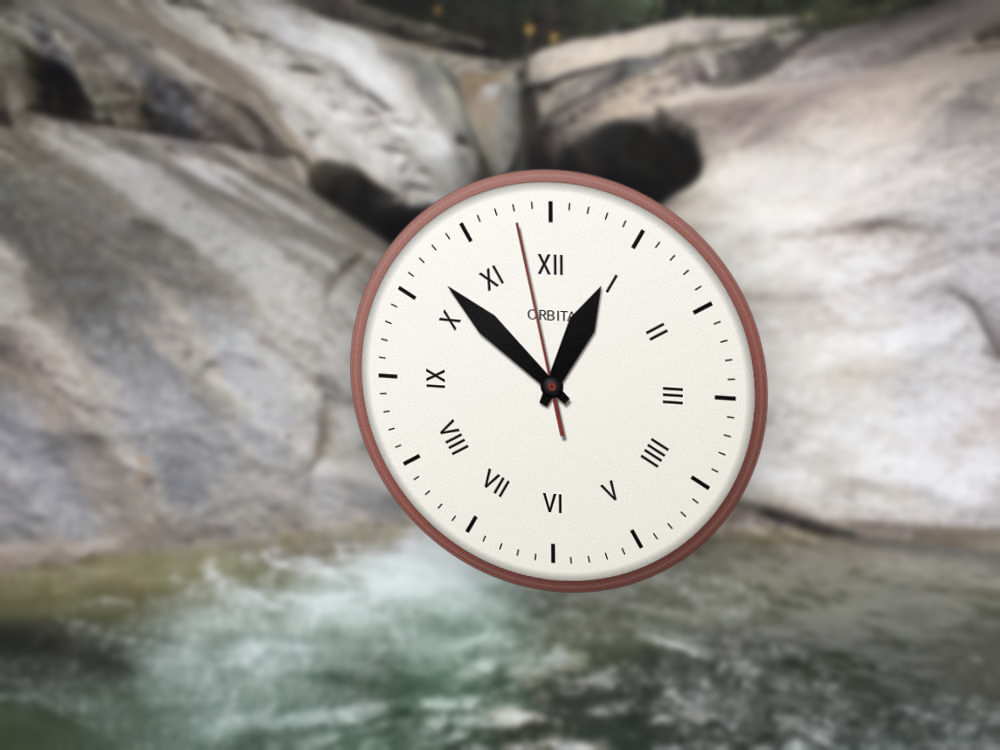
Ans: 12:51:58
